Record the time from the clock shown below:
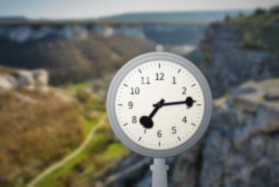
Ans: 7:14
